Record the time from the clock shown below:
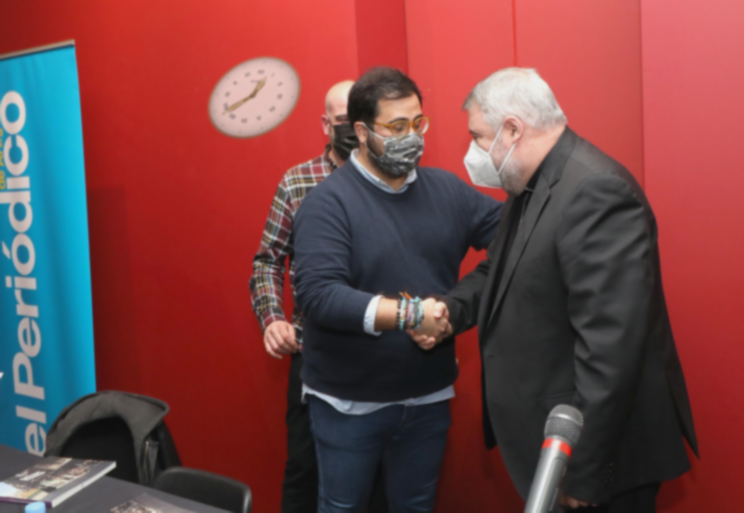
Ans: 12:38
